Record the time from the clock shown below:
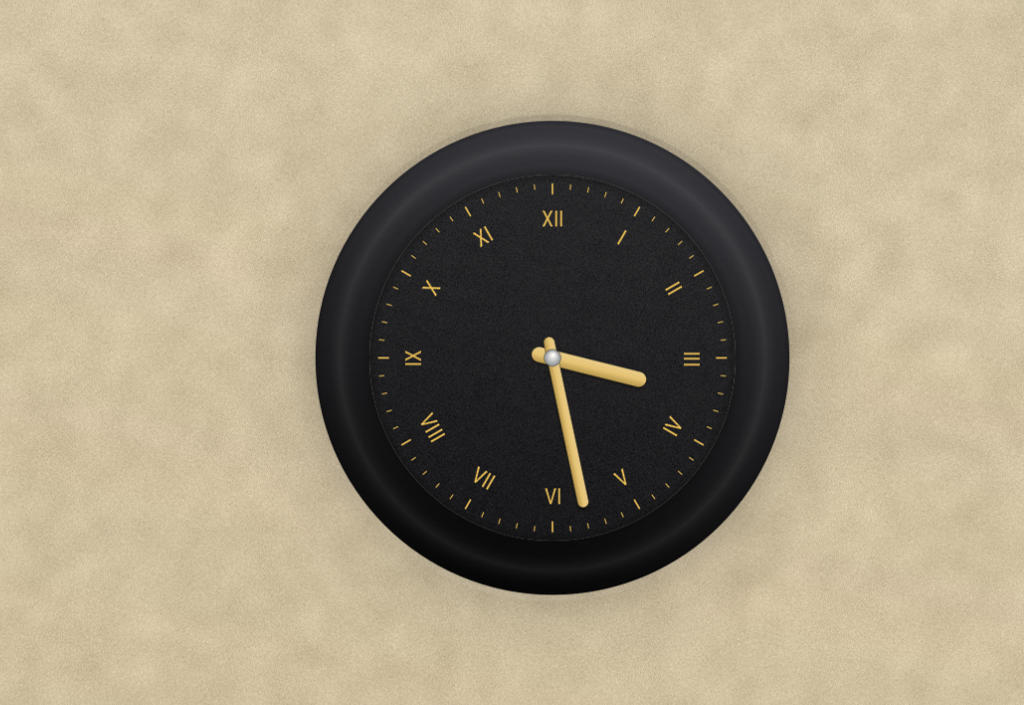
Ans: 3:28
